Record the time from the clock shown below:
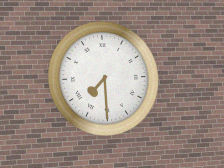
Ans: 7:30
